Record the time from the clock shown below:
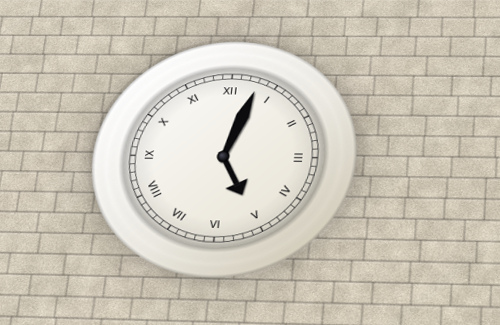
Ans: 5:03
